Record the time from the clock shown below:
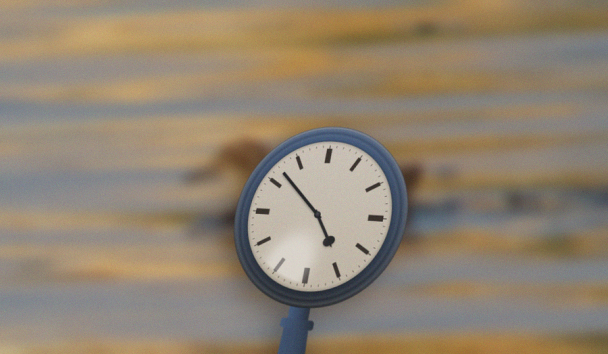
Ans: 4:52
